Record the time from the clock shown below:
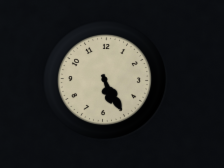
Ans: 5:25
